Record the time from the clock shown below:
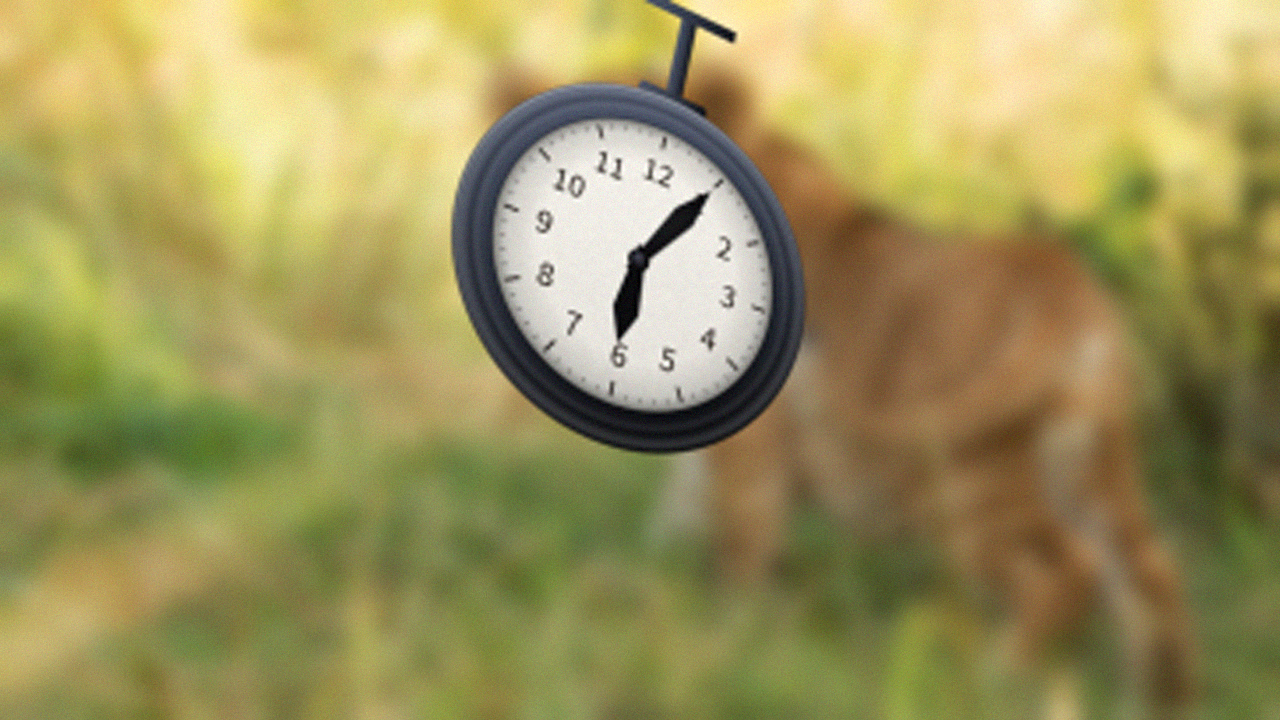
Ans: 6:05
